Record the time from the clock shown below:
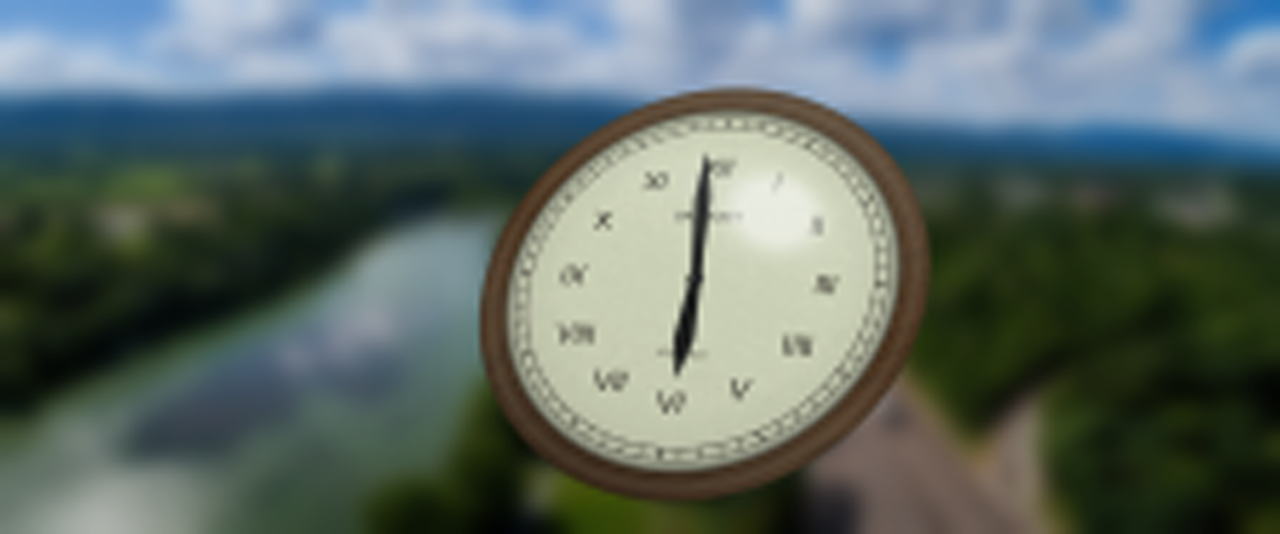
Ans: 5:59
